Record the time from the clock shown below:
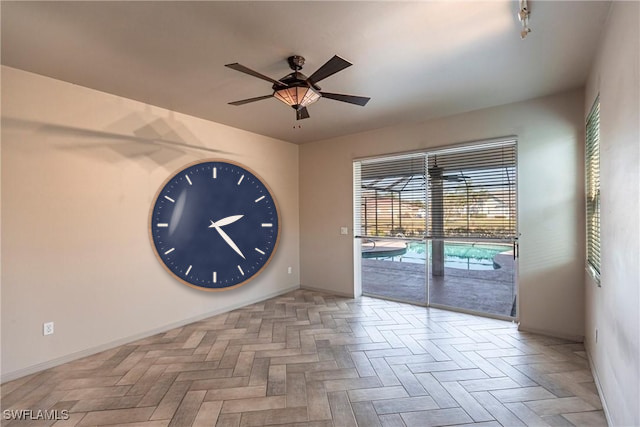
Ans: 2:23
